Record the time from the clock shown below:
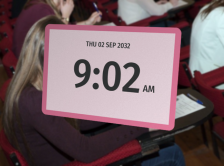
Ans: 9:02
